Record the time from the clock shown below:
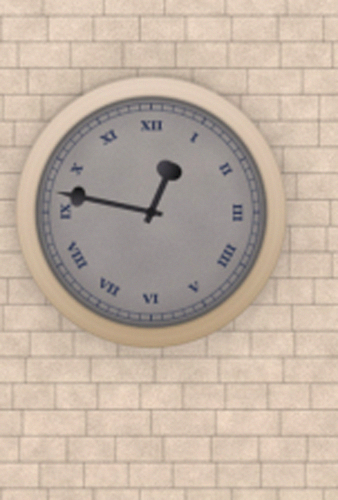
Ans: 12:47
